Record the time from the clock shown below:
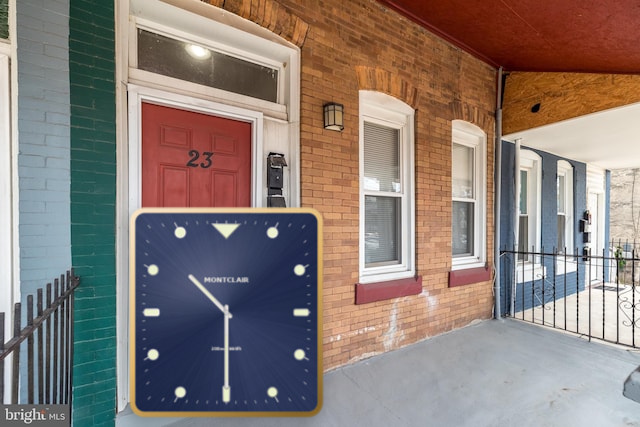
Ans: 10:30
